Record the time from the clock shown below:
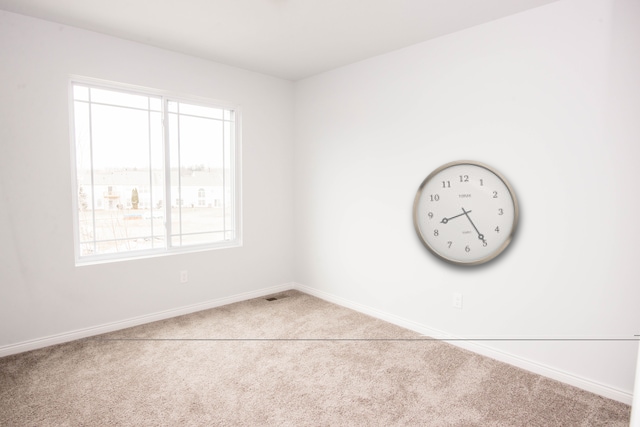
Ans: 8:25
